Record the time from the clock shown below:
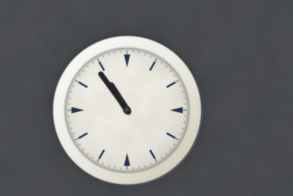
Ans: 10:54
